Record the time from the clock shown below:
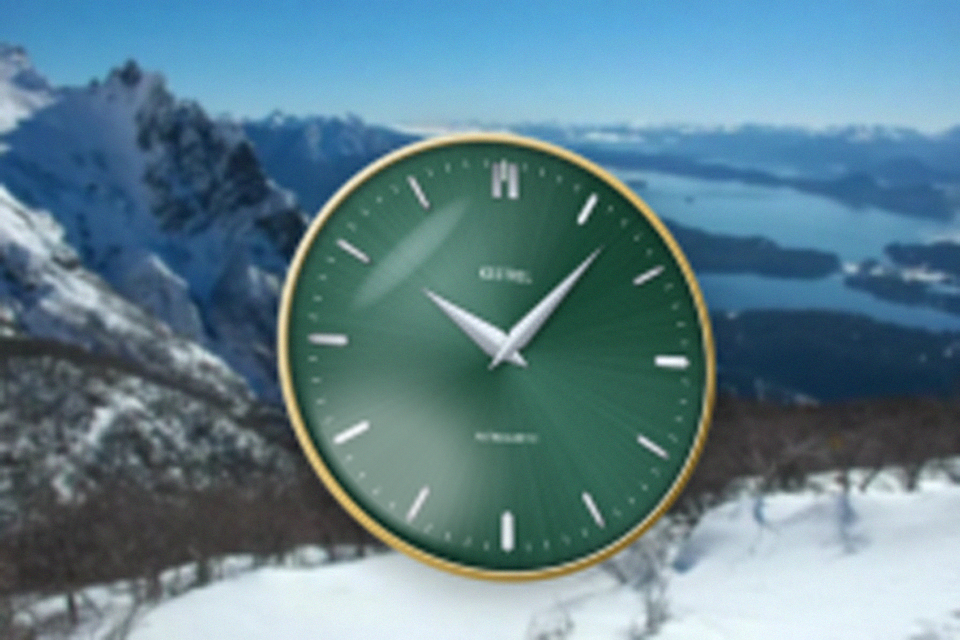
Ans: 10:07
